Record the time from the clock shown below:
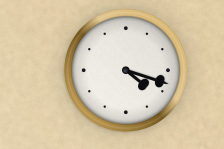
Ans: 4:18
